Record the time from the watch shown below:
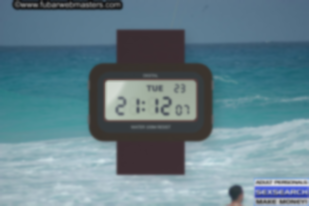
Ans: 21:12
